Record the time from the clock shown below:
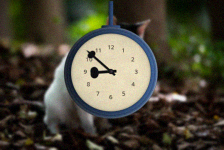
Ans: 8:52
